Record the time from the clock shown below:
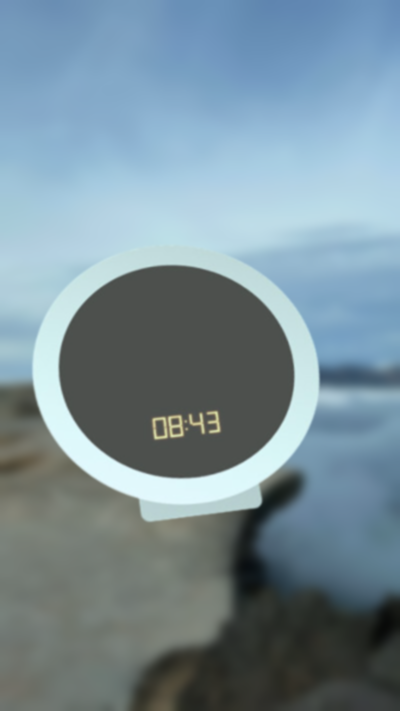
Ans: 8:43
